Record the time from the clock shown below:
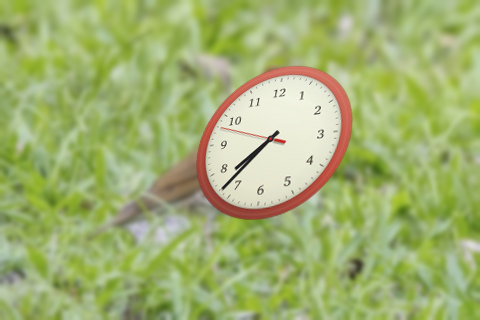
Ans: 7:36:48
